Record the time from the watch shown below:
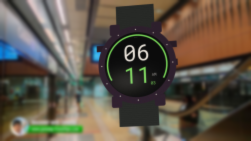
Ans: 6:11
